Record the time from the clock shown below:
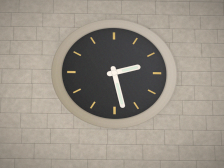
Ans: 2:28
